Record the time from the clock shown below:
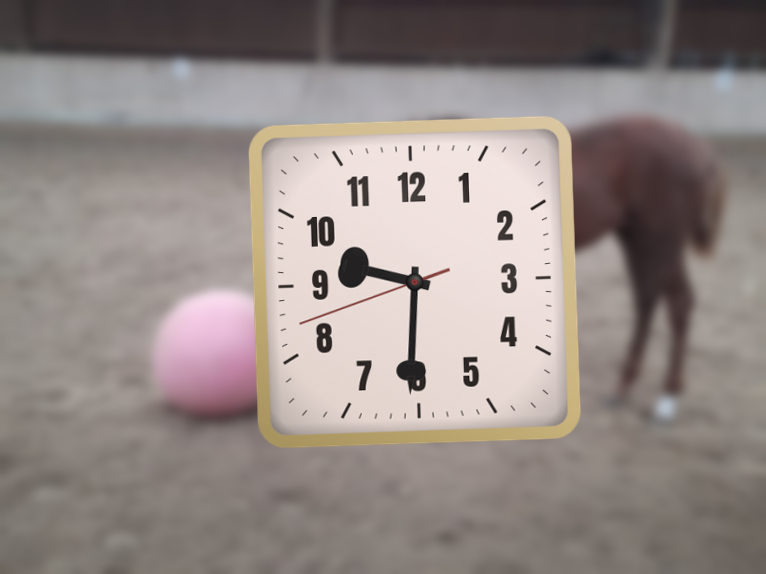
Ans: 9:30:42
